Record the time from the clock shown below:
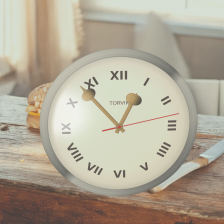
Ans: 12:53:13
